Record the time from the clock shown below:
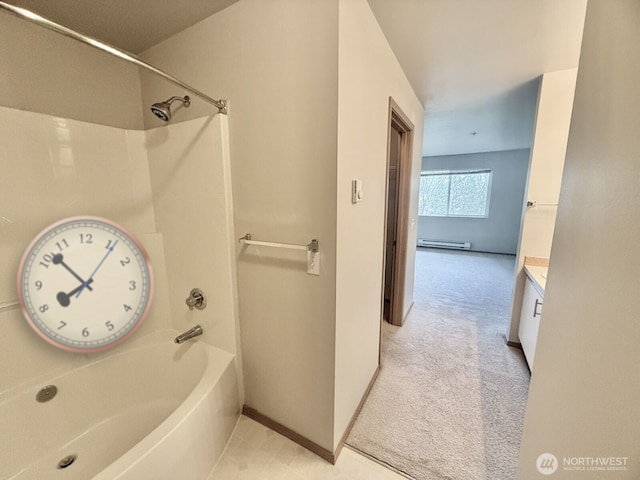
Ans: 7:52:06
